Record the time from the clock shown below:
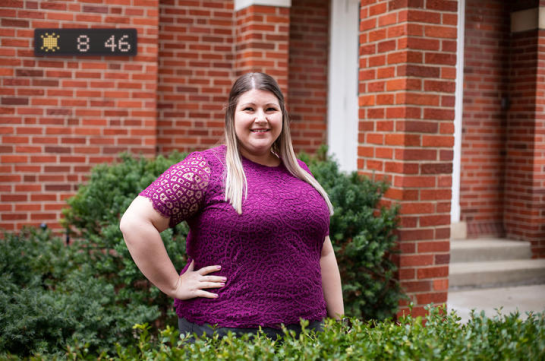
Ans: 8:46
